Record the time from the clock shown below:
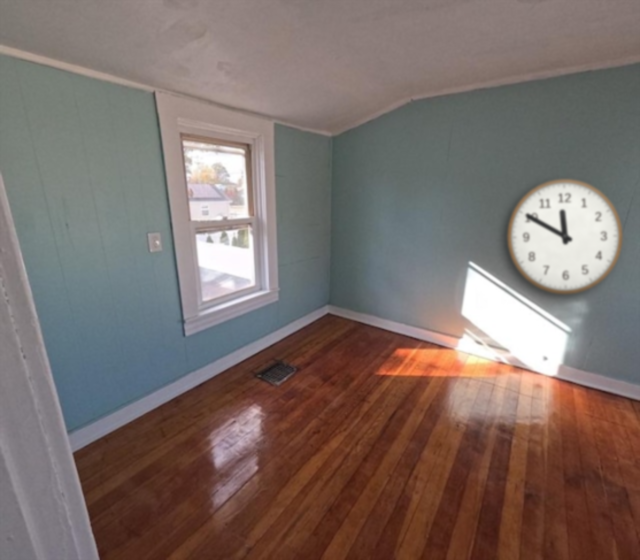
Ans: 11:50
